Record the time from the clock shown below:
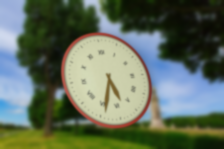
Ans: 5:34
